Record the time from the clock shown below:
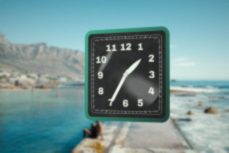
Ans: 1:35
